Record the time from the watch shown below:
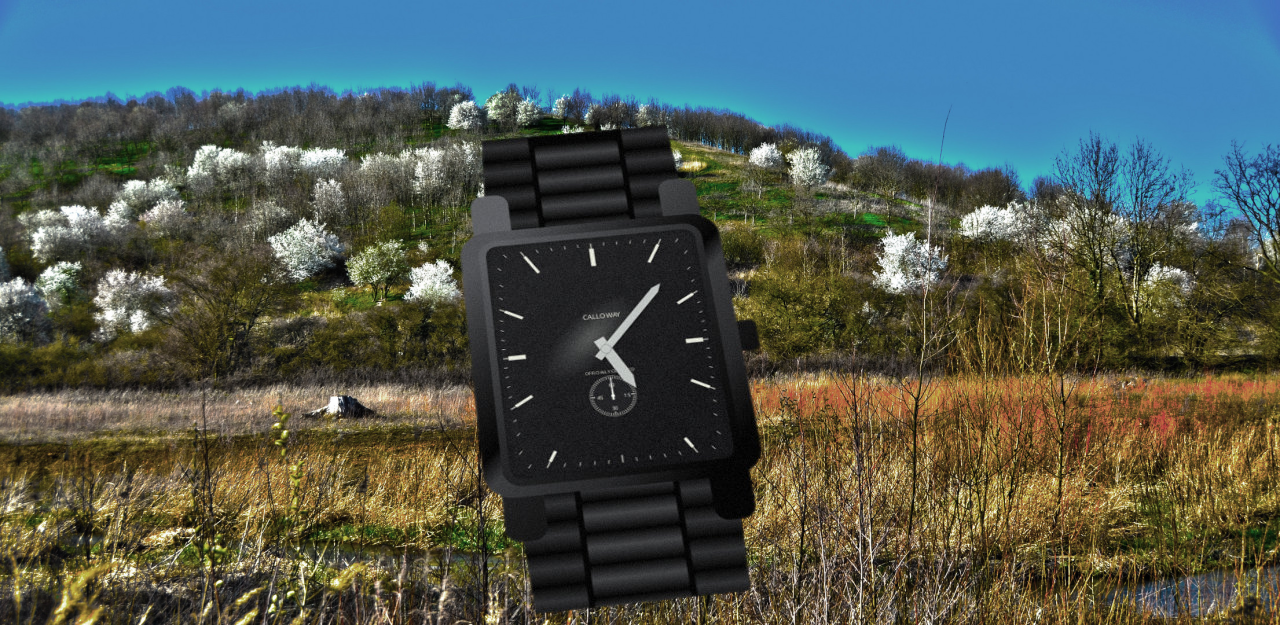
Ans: 5:07
